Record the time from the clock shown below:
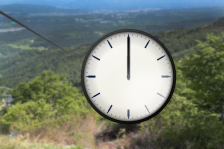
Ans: 12:00
